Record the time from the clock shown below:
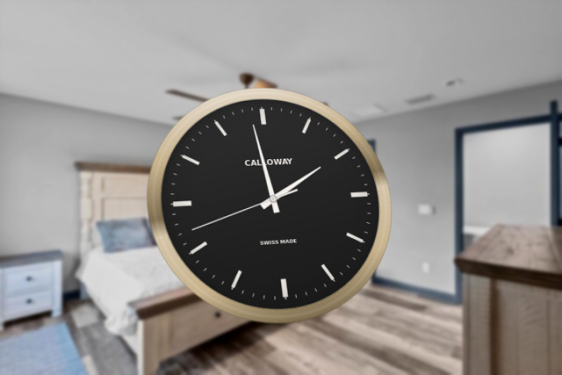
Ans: 1:58:42
